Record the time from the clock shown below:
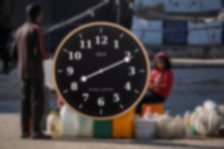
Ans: 8:11
